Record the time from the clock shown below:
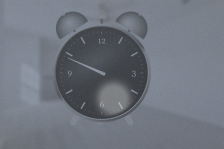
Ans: 9:49
